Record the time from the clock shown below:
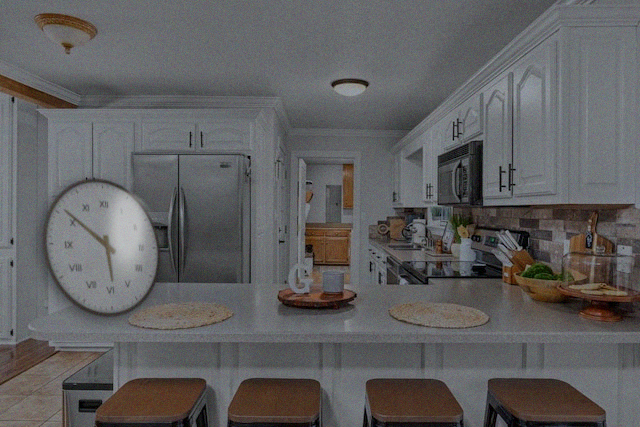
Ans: 5:51
